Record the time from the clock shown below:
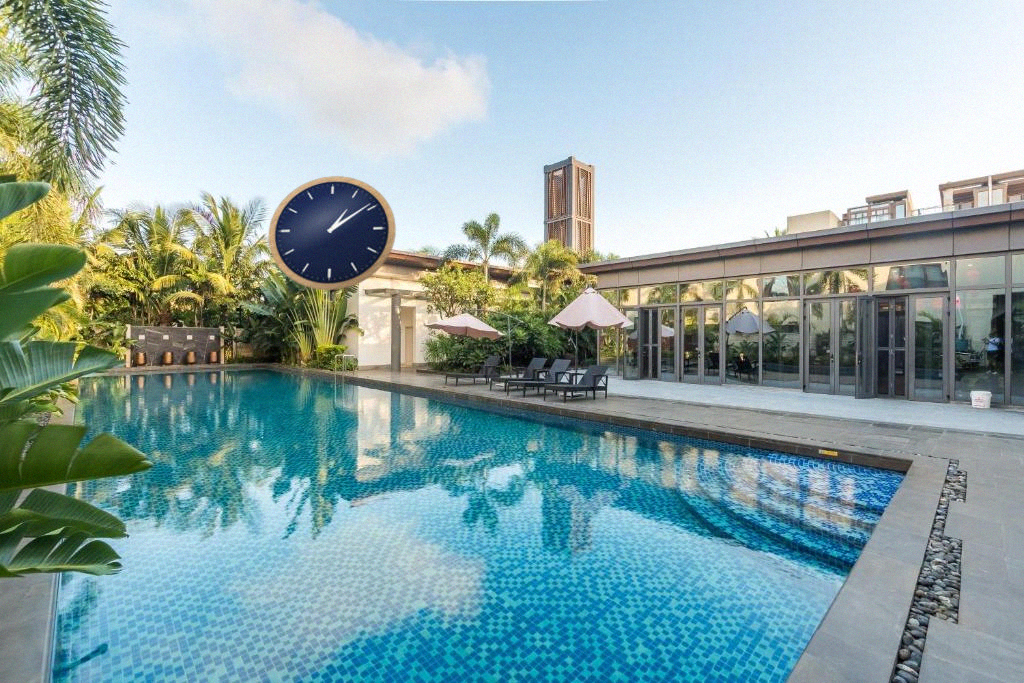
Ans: 1:09
